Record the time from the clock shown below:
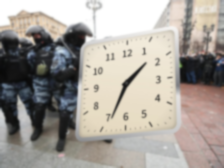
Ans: 1:34
